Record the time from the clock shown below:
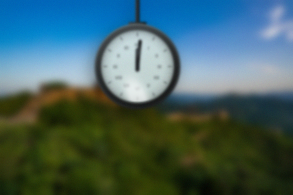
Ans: 12:01
